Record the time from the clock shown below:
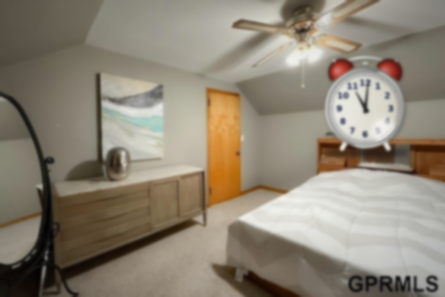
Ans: 11:01
